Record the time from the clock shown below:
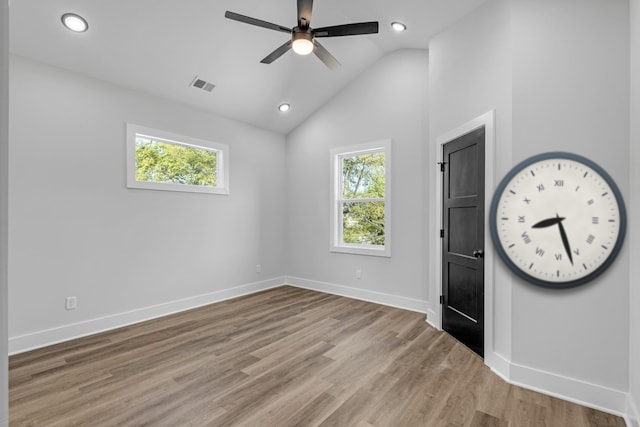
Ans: 8:27
